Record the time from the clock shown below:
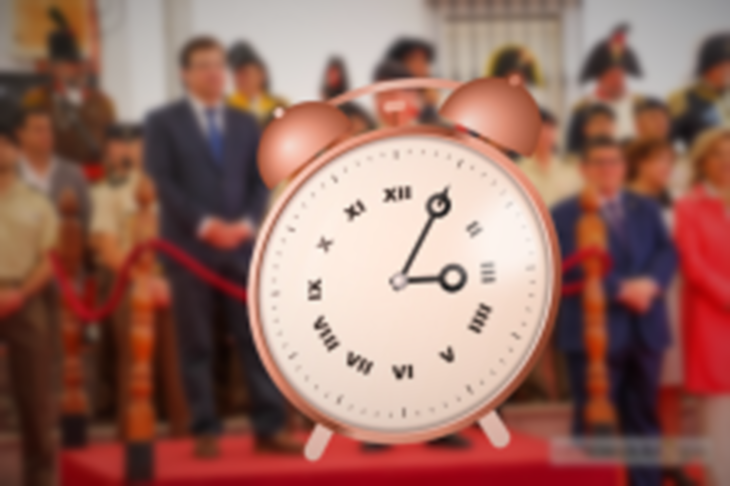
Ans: 3:05
